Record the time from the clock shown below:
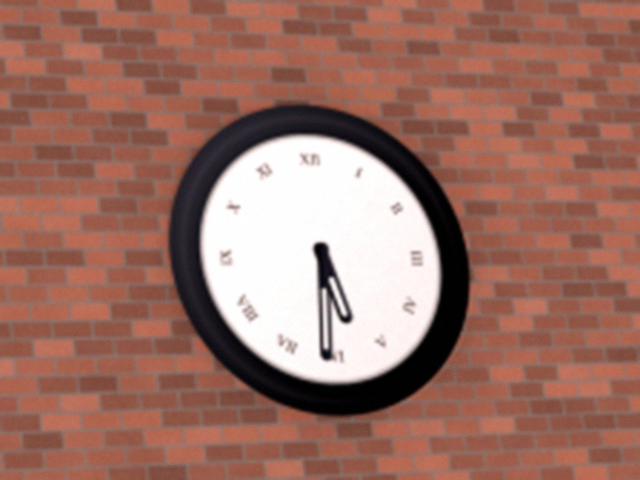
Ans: 5:31
